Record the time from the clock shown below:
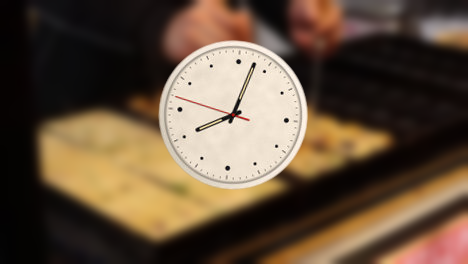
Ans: 8:02:47
